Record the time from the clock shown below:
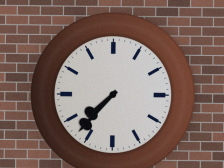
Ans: 7:37
